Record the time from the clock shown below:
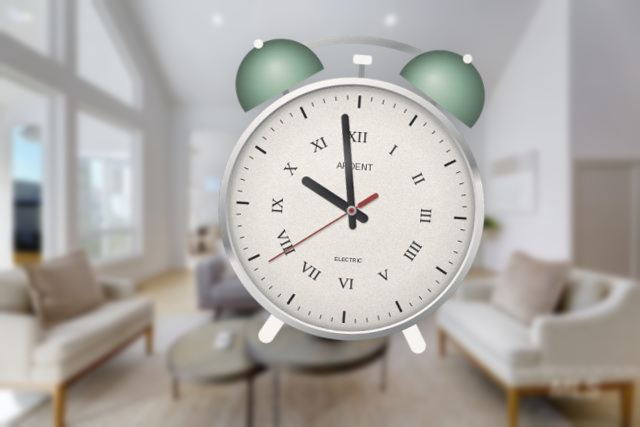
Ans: 9:58:39
